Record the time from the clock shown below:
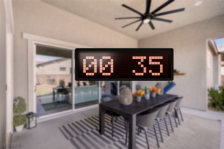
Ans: 0:35
